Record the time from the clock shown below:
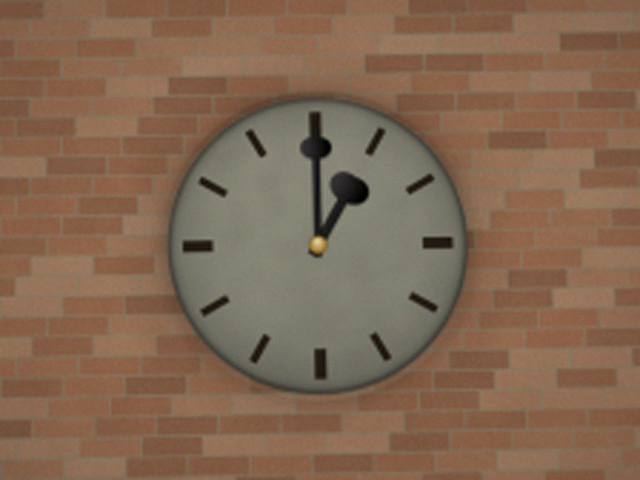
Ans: 1:00
